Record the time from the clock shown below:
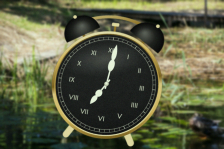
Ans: 7:01
